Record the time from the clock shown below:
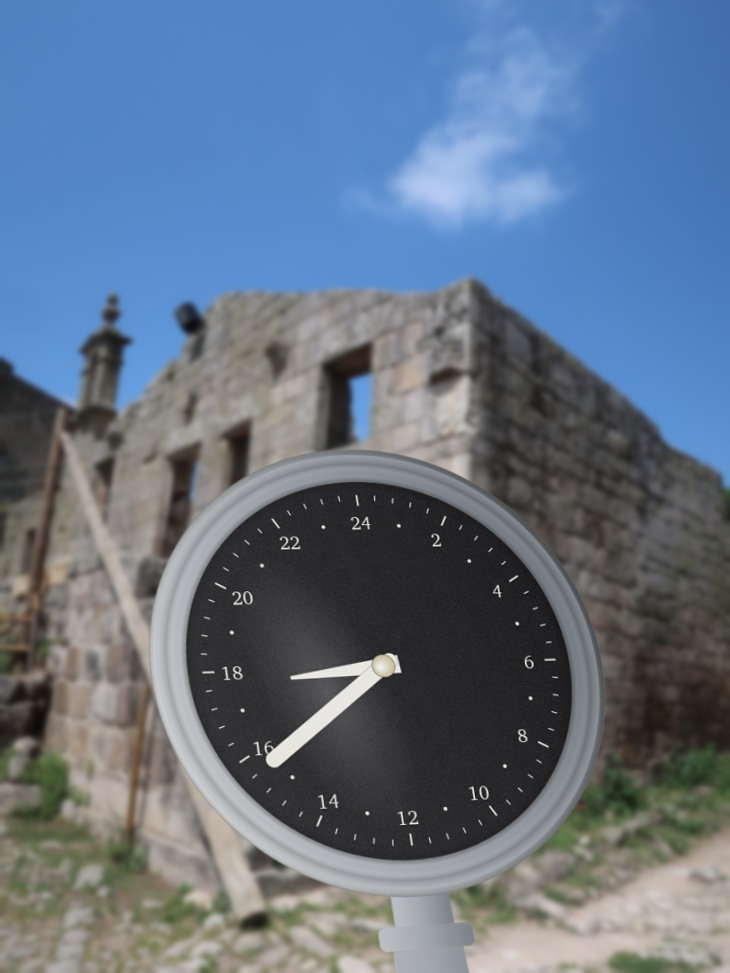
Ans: 17:39
